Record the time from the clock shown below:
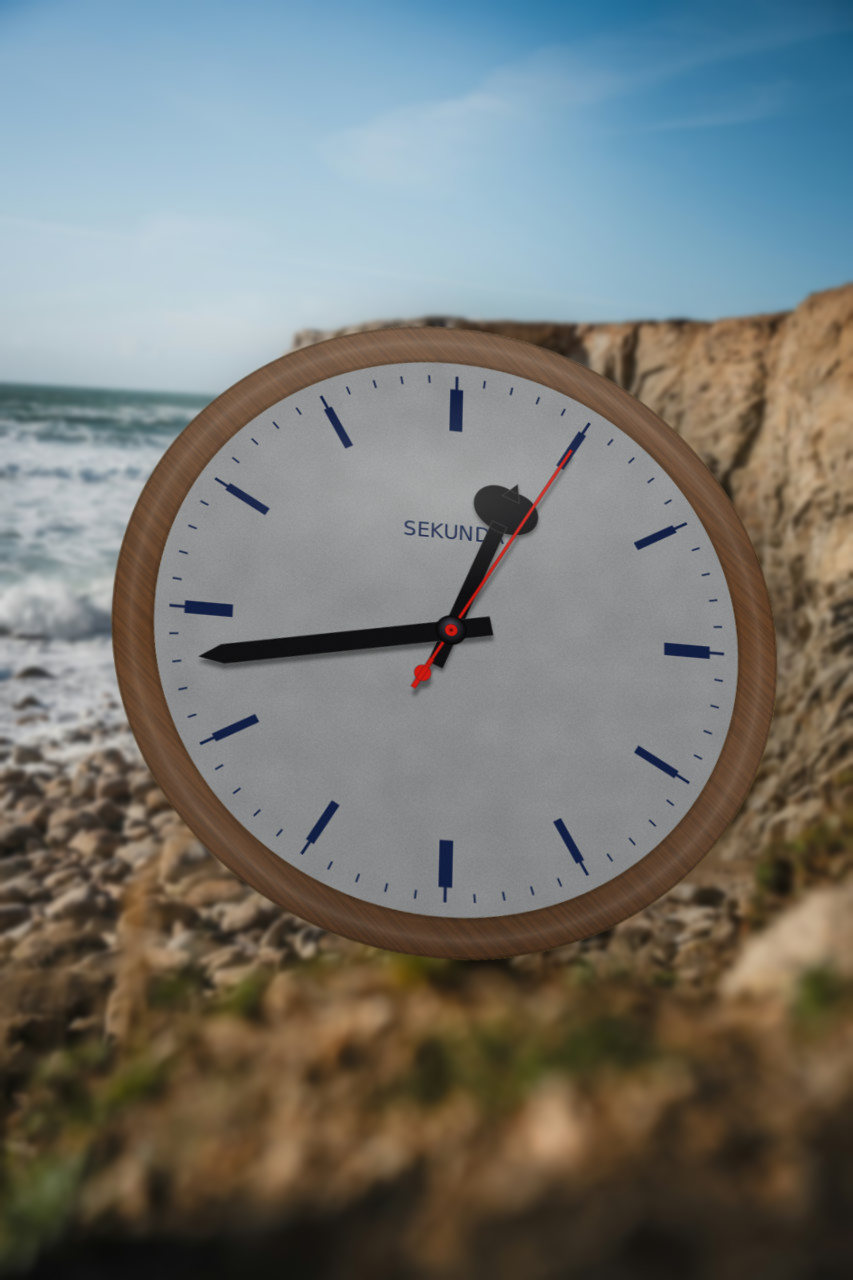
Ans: 12:43:05
